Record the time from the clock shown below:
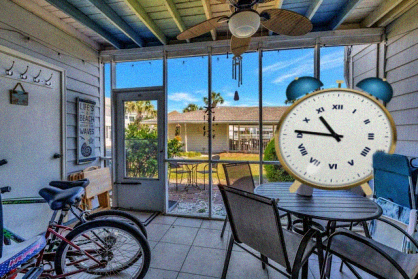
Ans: 10:46
